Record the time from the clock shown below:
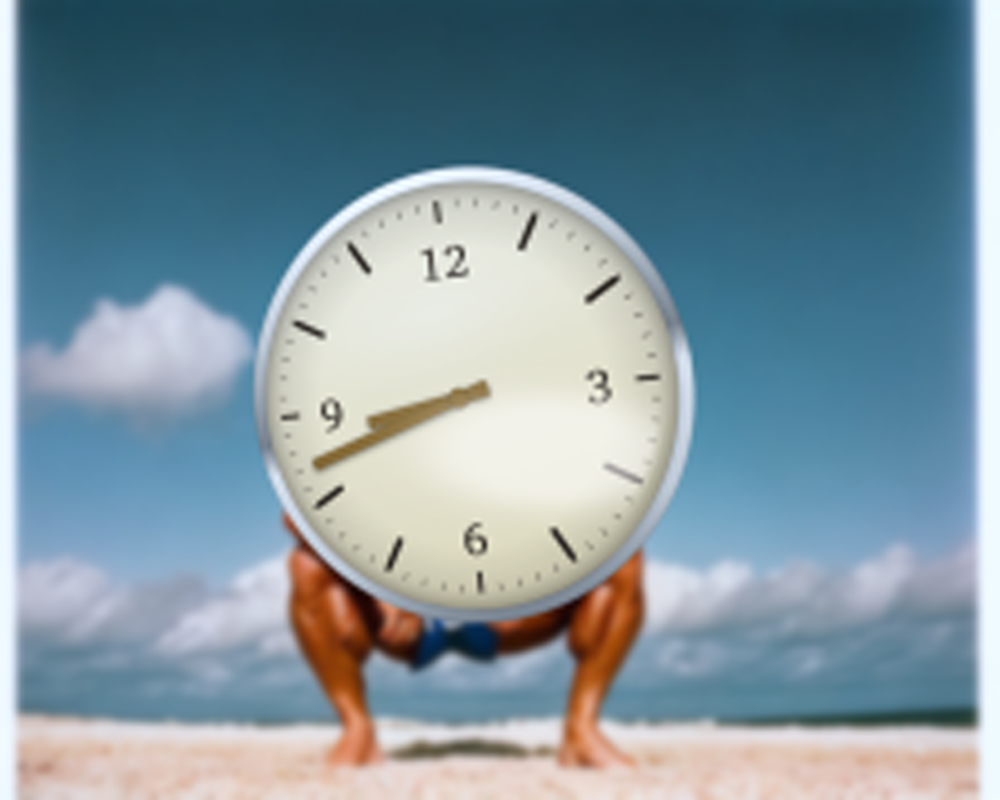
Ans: 8:42
